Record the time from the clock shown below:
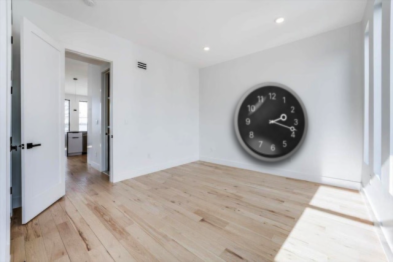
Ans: 2:18
